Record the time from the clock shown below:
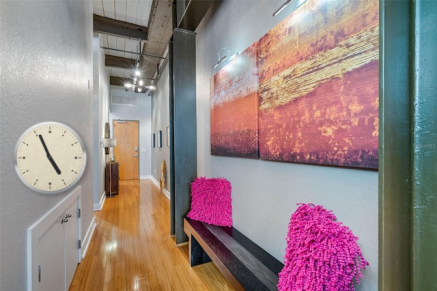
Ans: 4:56
